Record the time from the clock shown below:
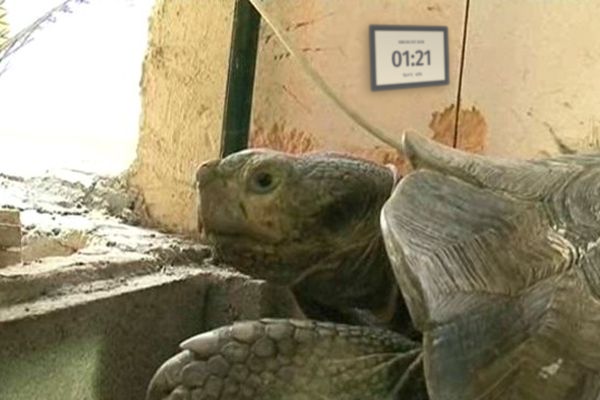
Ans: 1:21
